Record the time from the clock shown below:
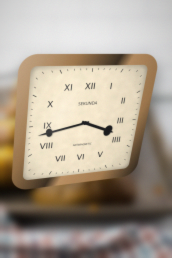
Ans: 3:43
